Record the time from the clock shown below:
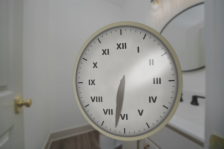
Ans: 6:32
